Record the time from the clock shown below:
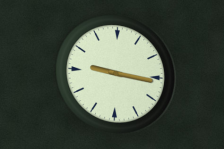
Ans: 9:16
